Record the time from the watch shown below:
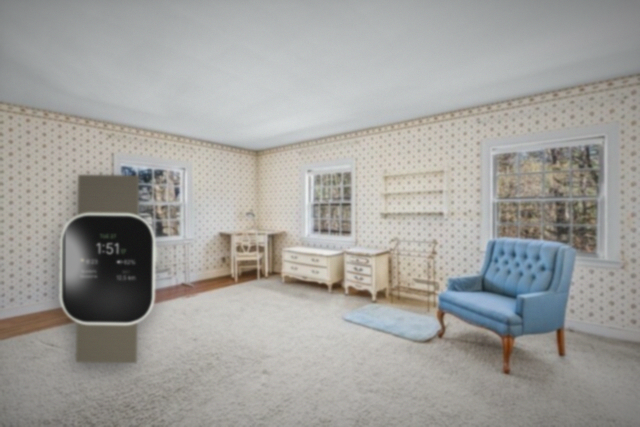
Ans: 1:51
